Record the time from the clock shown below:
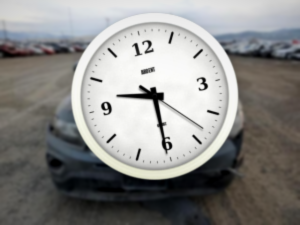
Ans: 9:30:23
